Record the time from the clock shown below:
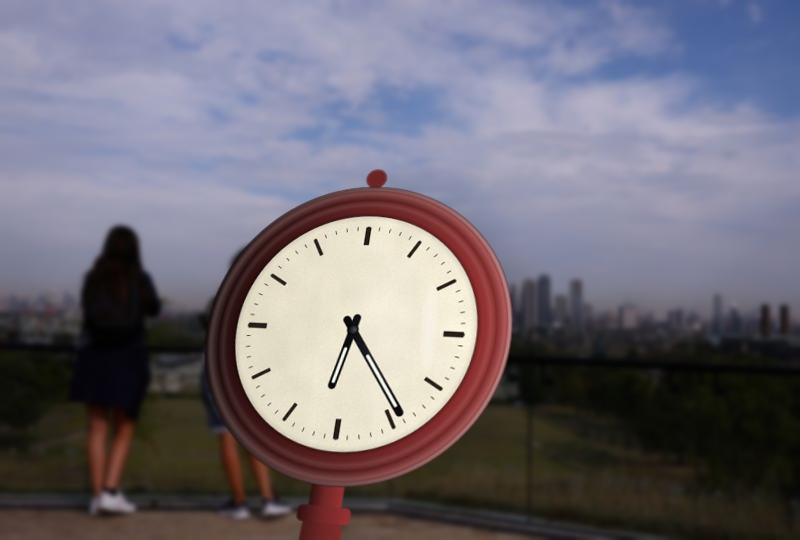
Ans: 6:24
